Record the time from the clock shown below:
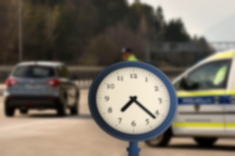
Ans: 7:22
